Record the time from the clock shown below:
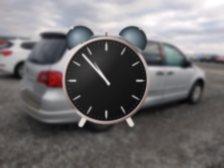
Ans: 10:53
